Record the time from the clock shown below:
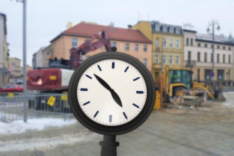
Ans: 4:52
